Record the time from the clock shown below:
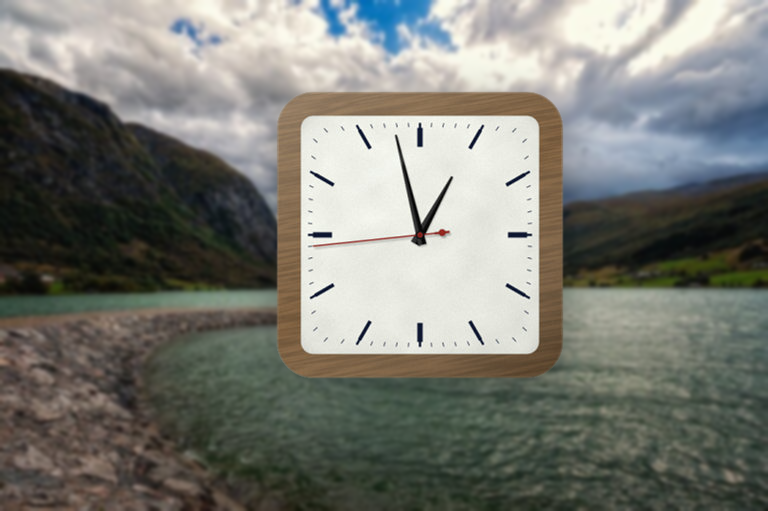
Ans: 12:57:44
